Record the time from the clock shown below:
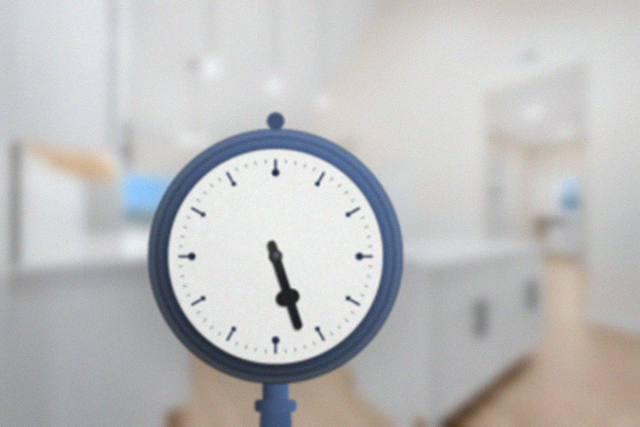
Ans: 5:27
